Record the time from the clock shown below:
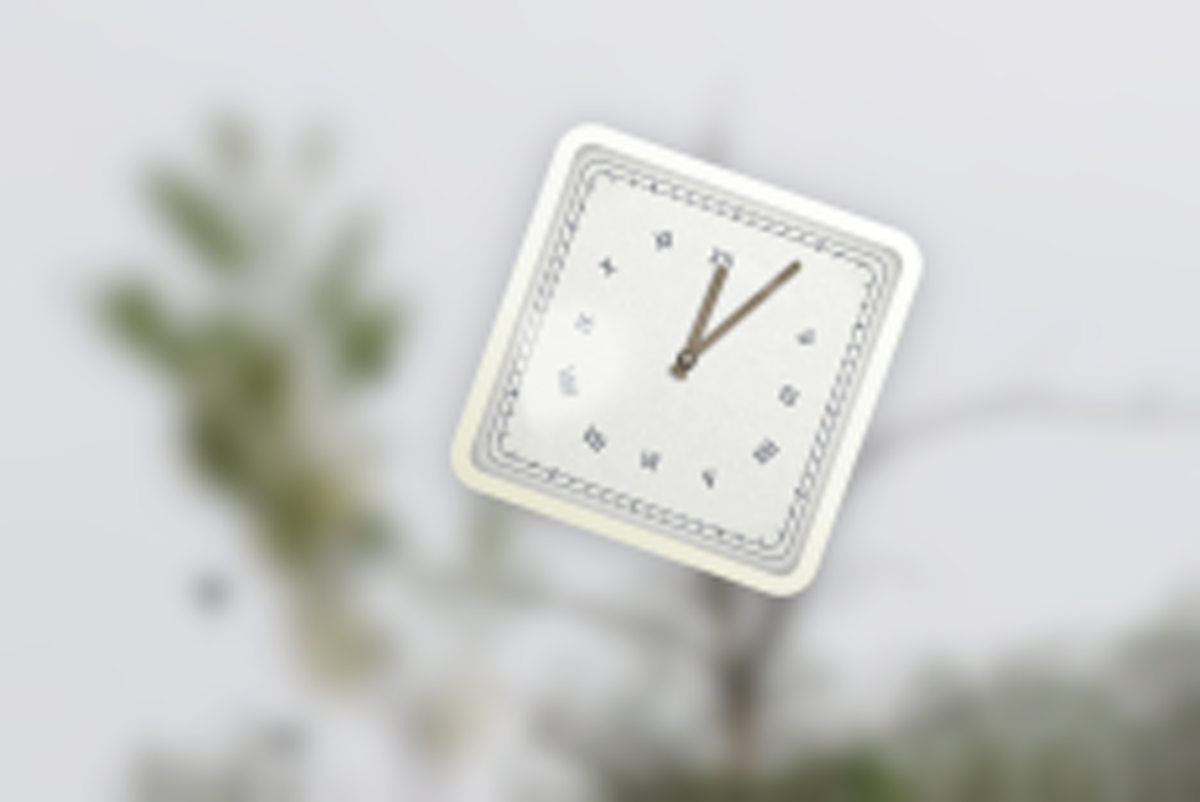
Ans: 12:05
